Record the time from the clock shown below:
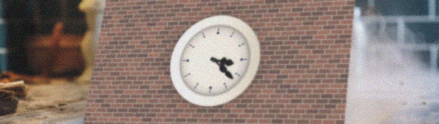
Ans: 3:22
